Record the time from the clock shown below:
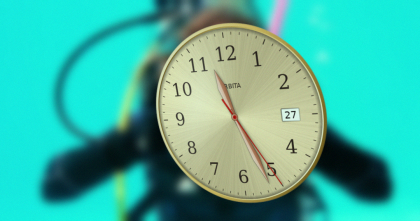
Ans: 11:26:25
